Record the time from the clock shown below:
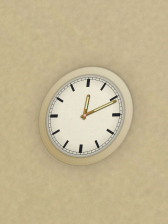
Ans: 12:11
